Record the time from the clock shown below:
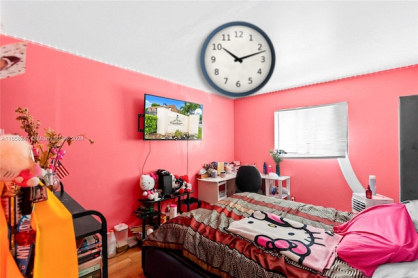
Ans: 10:12
